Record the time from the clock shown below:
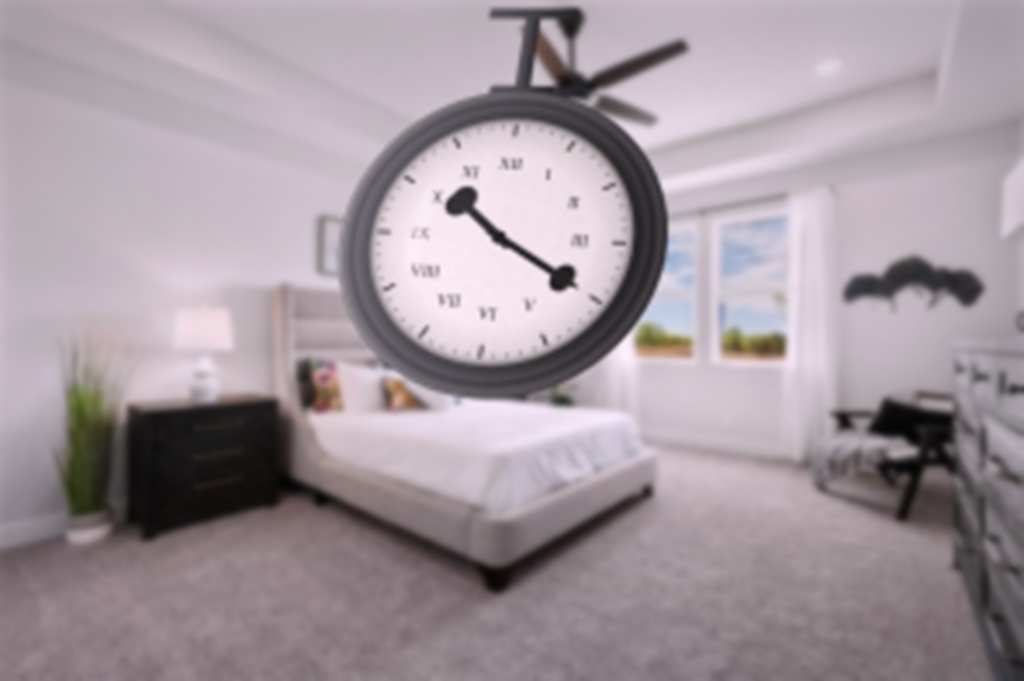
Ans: 10:20
